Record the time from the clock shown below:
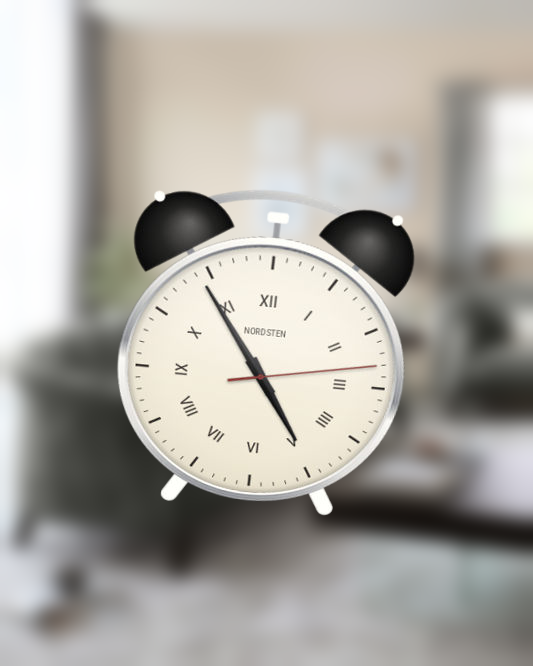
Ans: 4:54:13
